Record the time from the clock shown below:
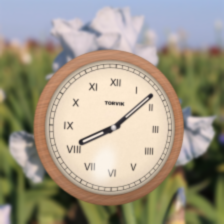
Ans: 8:08
